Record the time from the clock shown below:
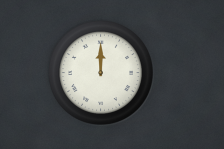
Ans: 12:00
